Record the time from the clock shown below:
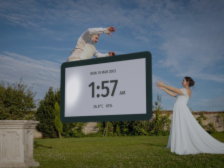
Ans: 1:57
